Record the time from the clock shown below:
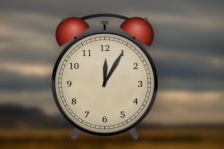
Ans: 12:05
